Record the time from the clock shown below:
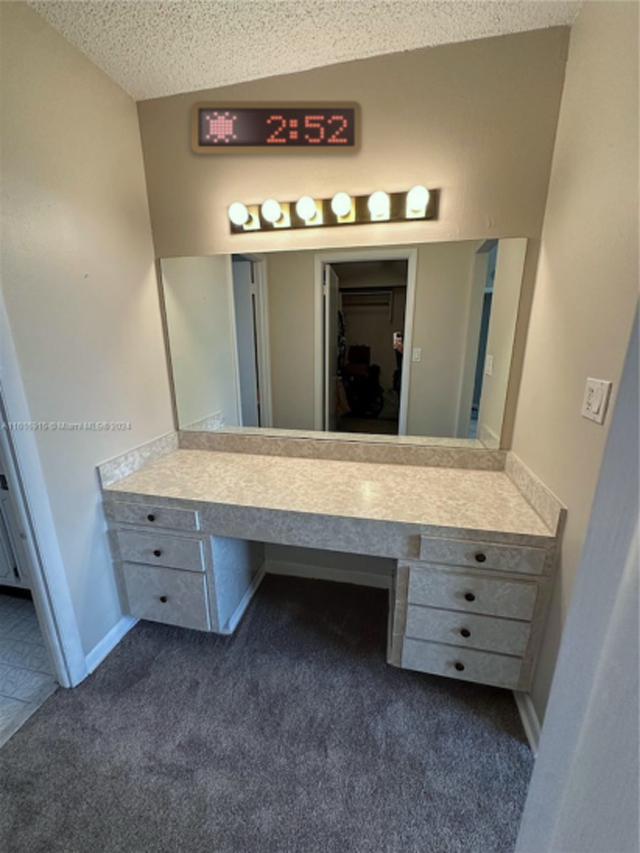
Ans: 2:52
